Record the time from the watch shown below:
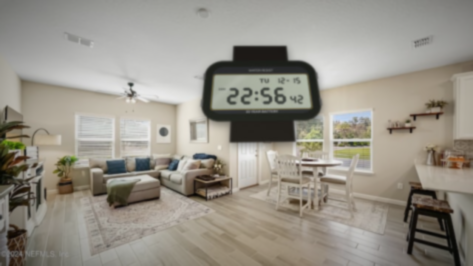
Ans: 22:56
